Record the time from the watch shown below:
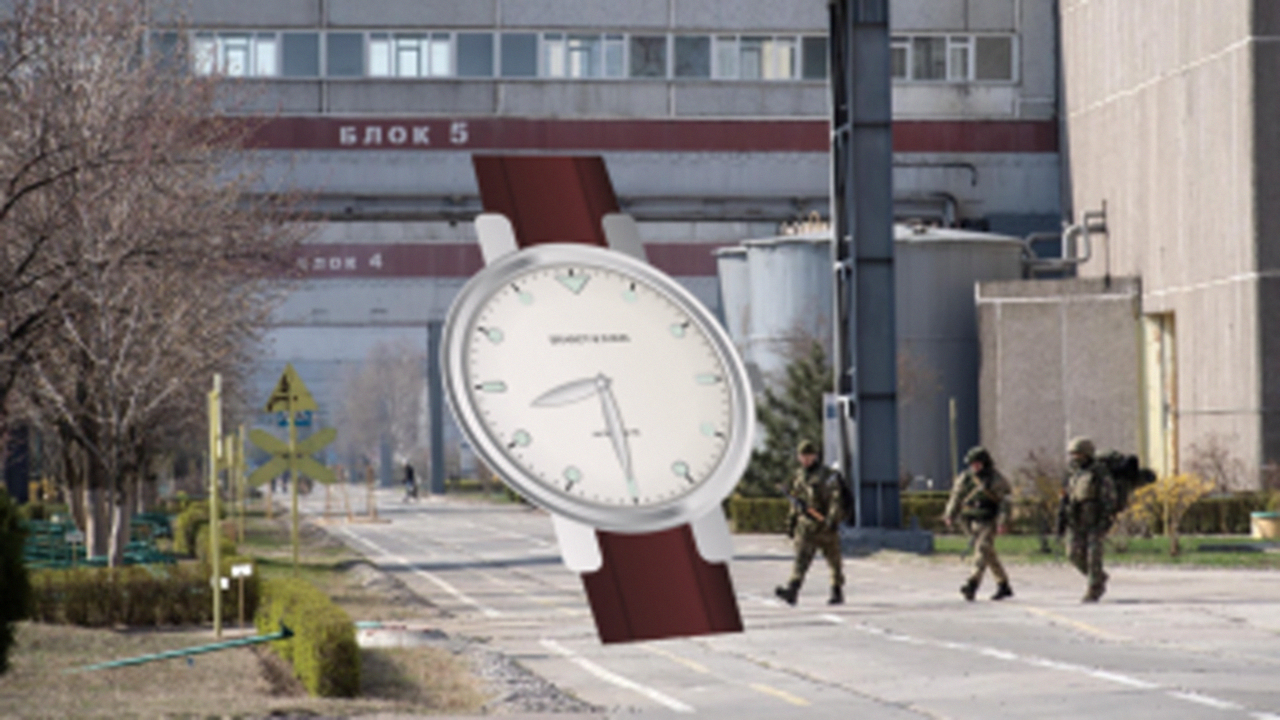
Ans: 8:30
